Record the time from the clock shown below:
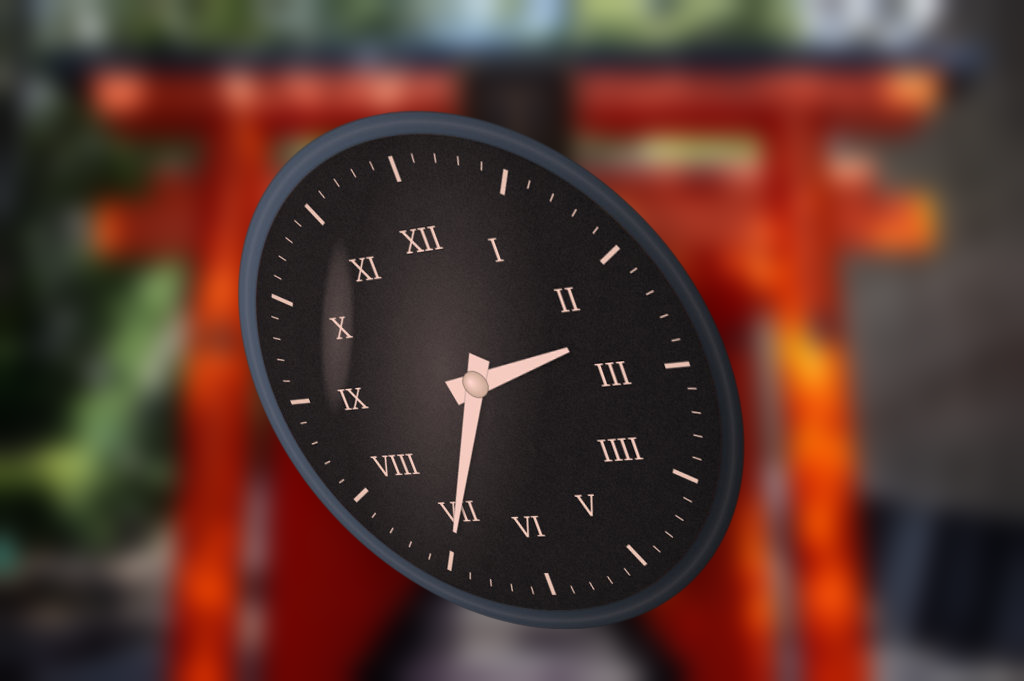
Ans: 2:35
